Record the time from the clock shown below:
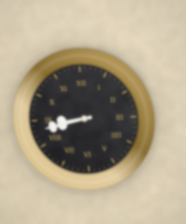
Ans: 8:43
